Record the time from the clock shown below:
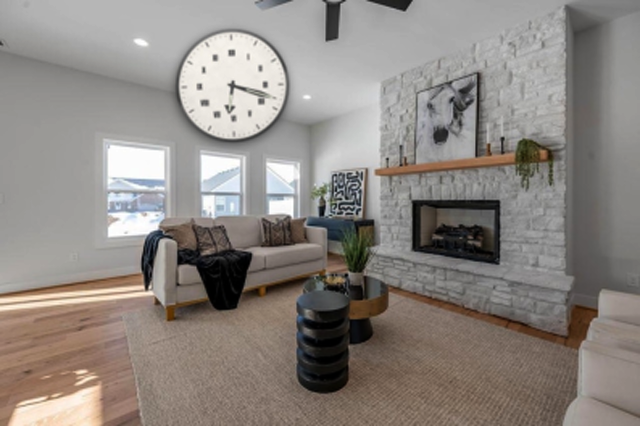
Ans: 6:18
